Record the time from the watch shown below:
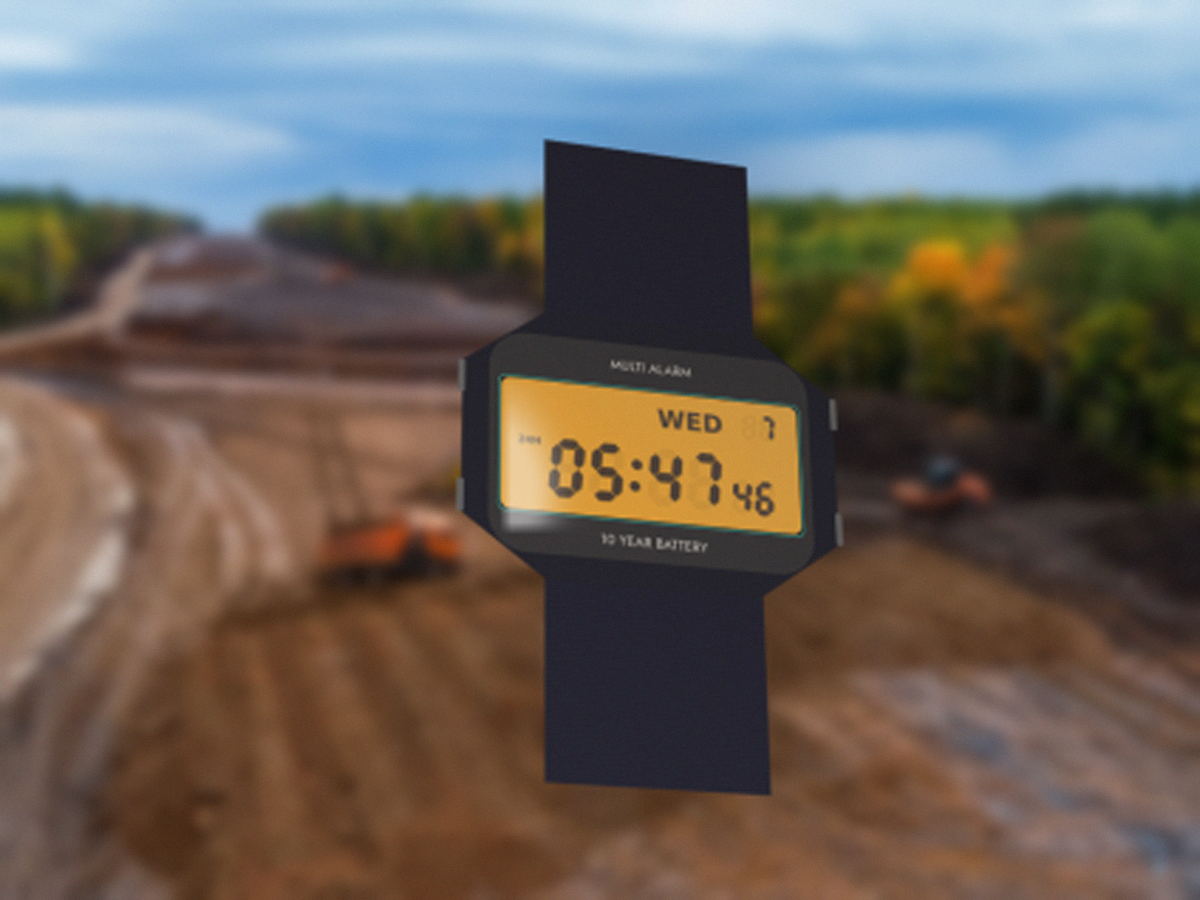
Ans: 5:47:46
